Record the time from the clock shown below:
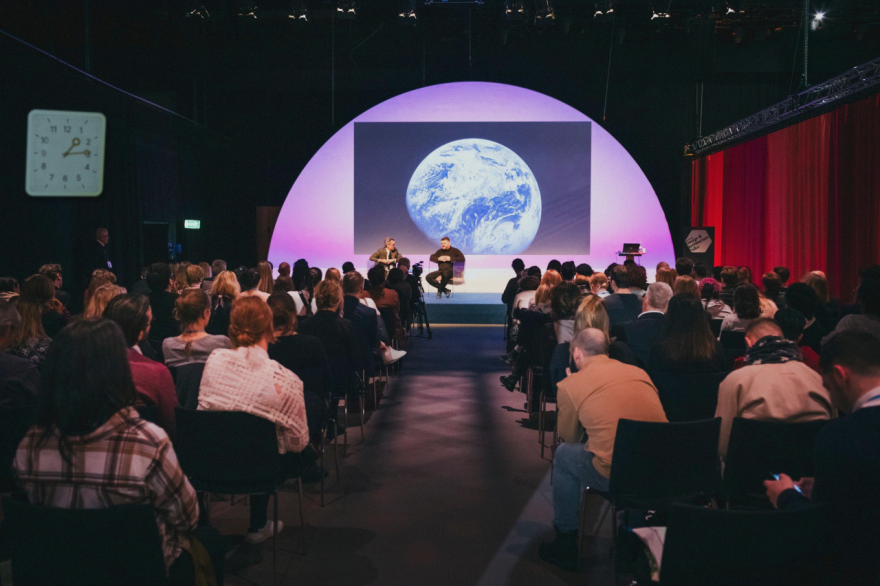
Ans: 1:14
